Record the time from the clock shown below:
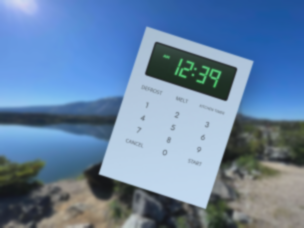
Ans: 12:39
